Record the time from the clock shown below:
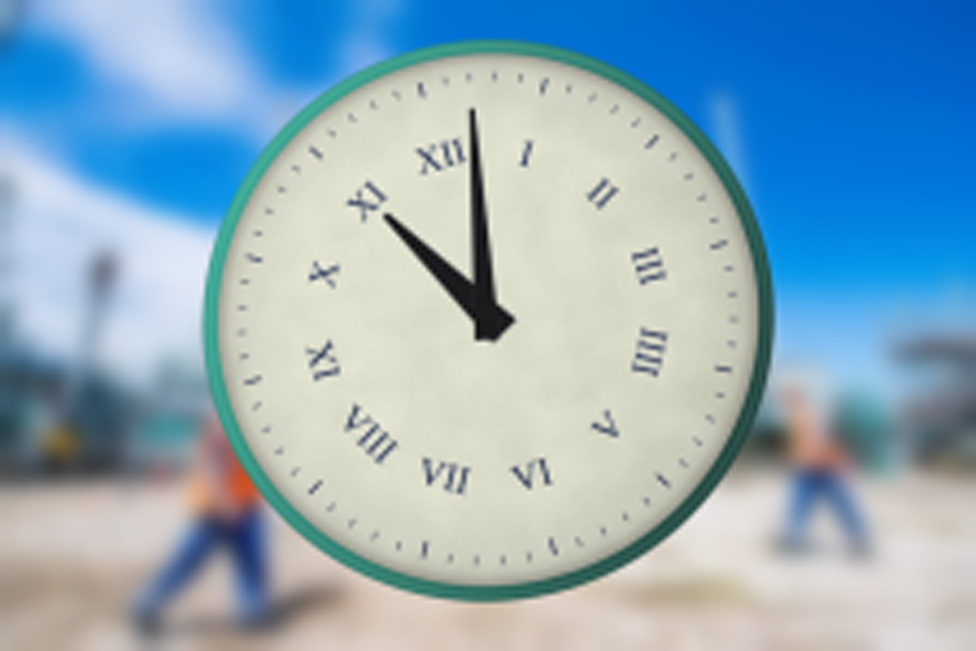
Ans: 11:02
